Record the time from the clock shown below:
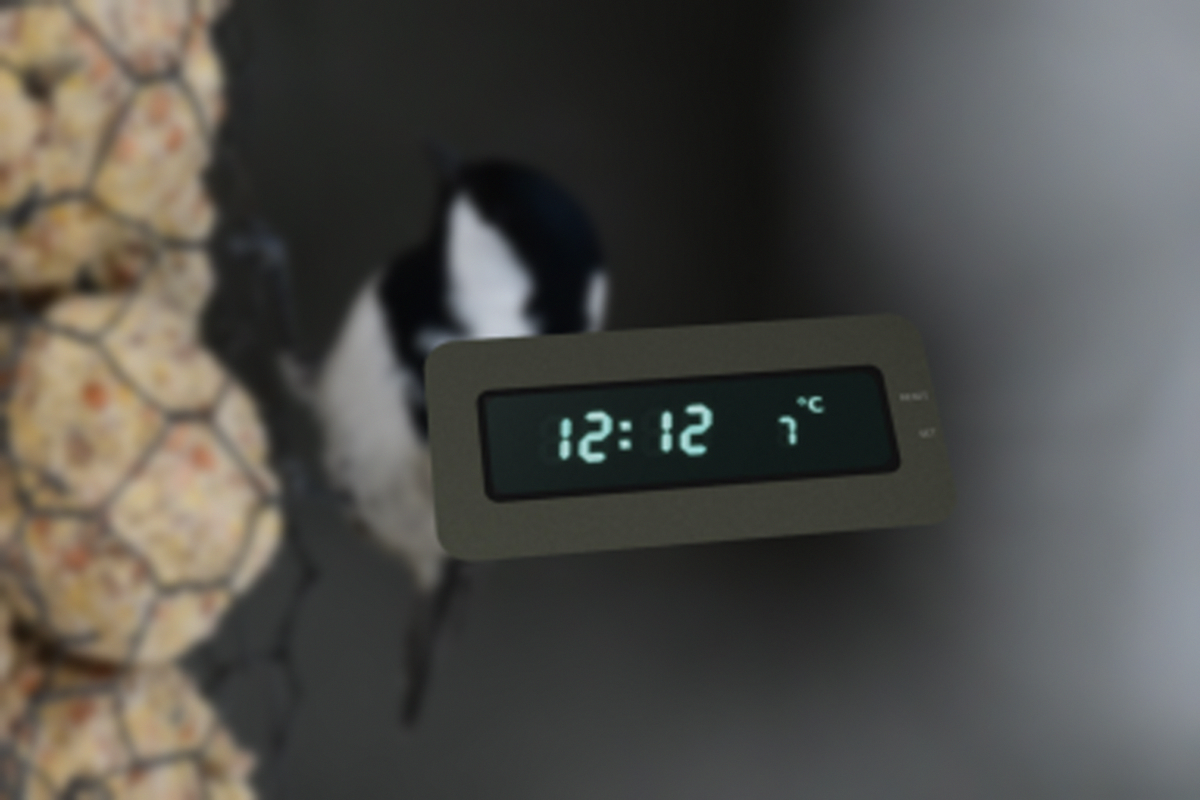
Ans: 12:12
